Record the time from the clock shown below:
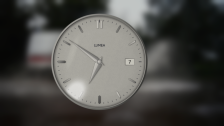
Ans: 6:51
